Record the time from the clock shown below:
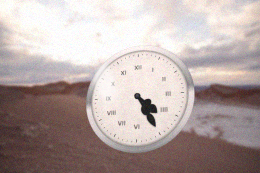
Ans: 4:25
